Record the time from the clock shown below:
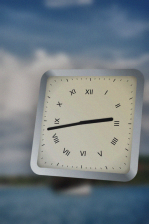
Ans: 2:43
